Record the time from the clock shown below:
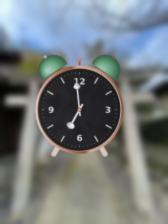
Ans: 6:59
